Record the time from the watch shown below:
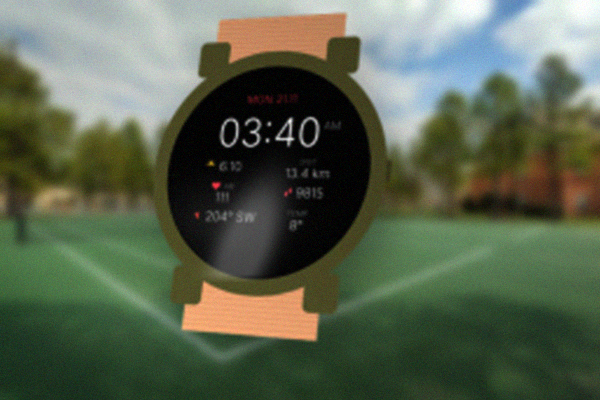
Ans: 3:40
